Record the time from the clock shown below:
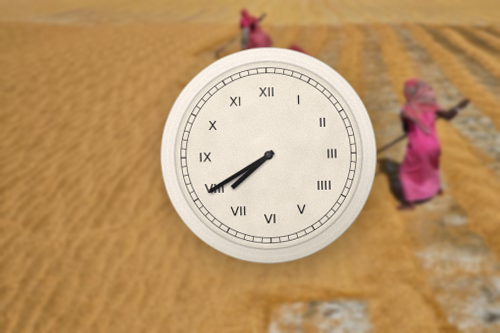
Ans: 7:40
